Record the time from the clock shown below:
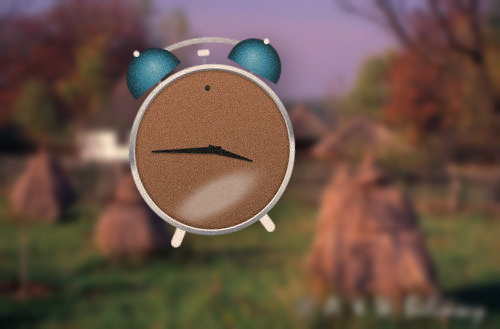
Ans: 3:46
